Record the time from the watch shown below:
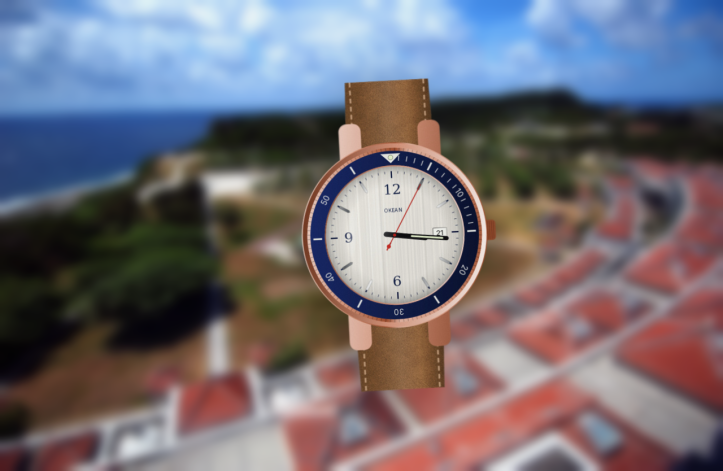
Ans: 3:16:05
